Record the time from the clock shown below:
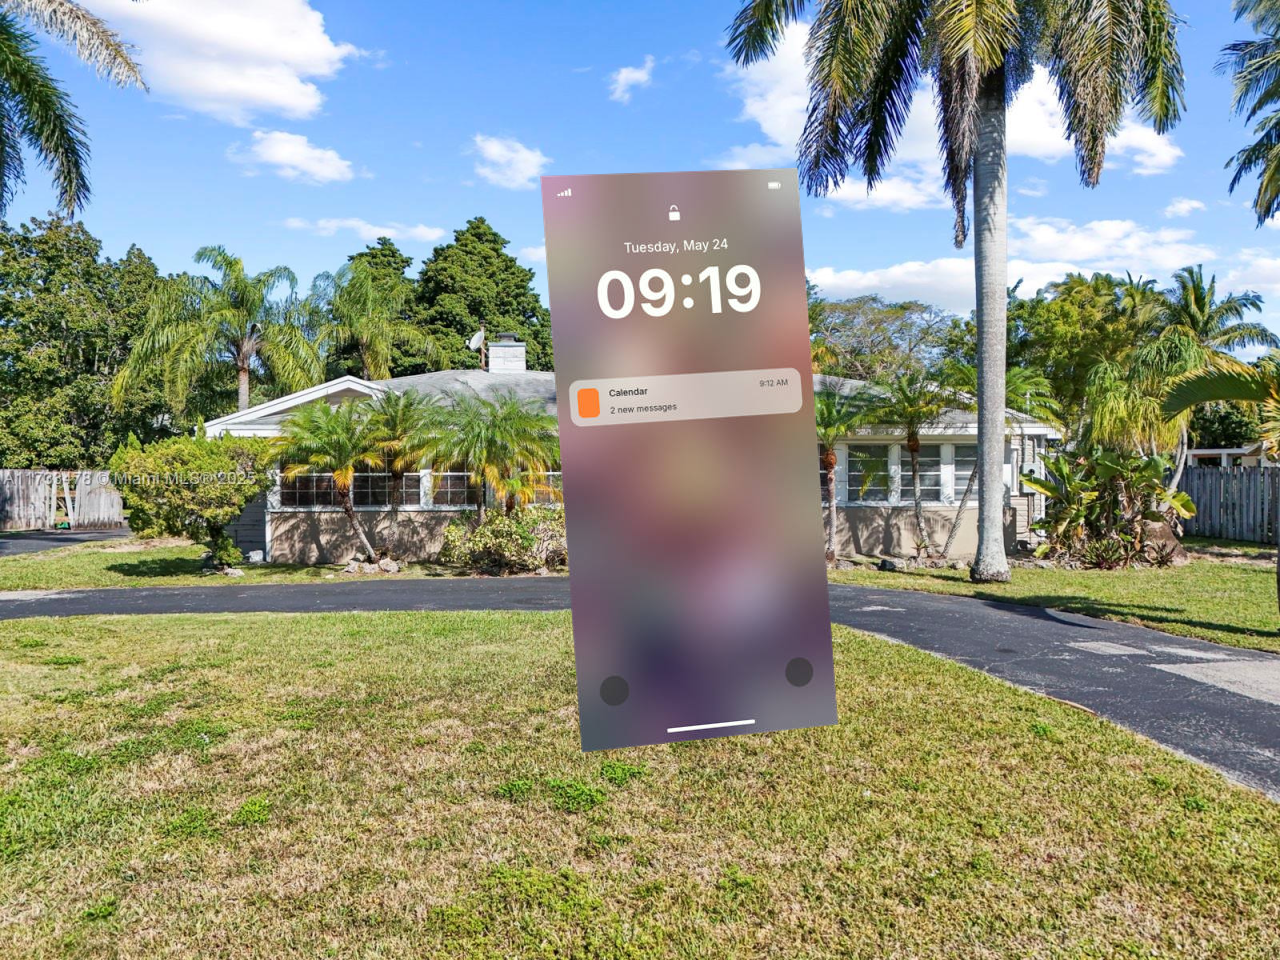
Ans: 9:19
